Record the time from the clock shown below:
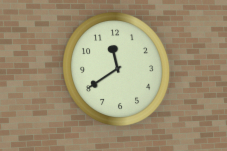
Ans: 11:40
